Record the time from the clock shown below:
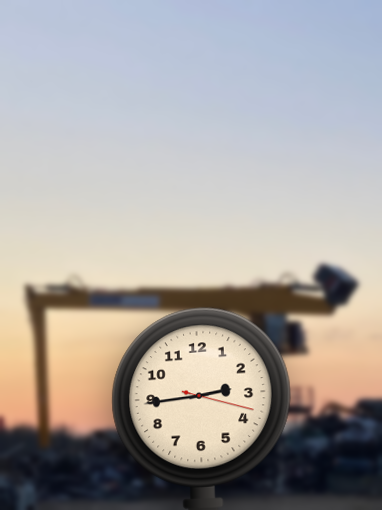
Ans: 2:44:18
